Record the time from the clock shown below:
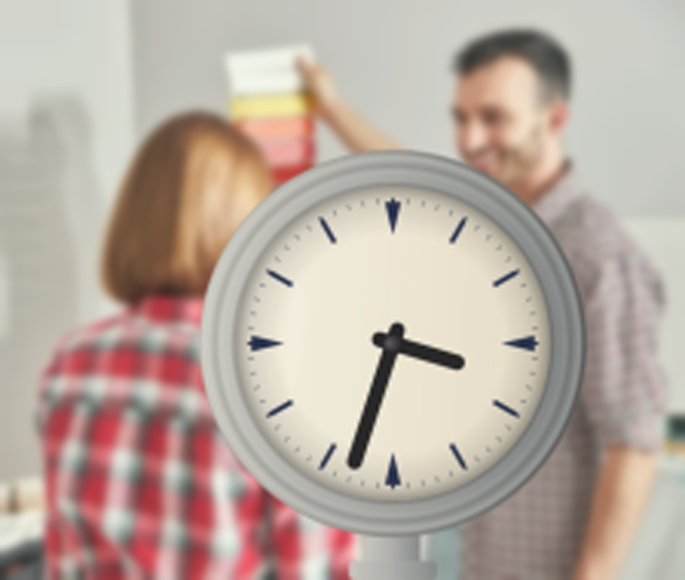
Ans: 3:33
